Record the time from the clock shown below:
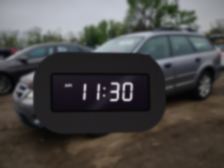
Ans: 11:30
